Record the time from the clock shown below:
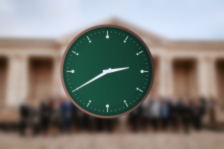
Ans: 2:40
